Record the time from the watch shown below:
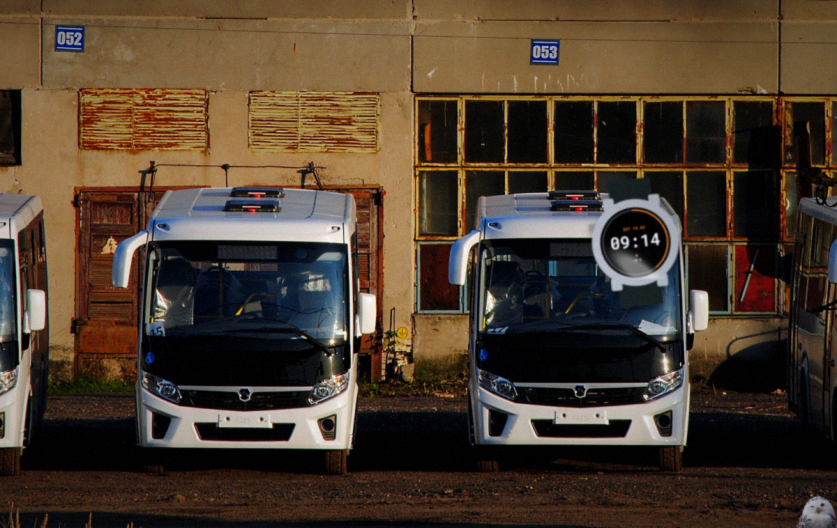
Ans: 9:14
